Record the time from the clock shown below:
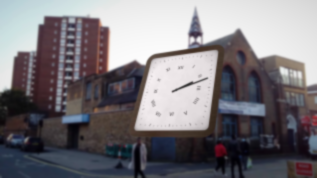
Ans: 2:12
